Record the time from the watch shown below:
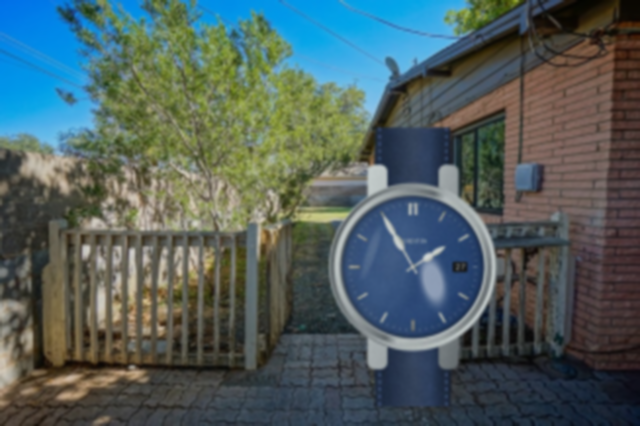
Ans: 1:55
